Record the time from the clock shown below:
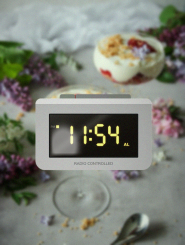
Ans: 11:54
